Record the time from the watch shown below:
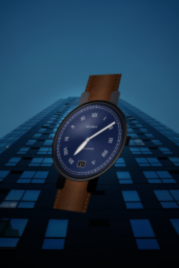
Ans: 7:09
